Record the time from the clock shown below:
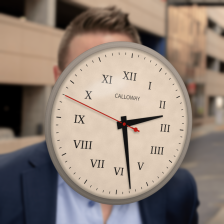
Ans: 2:27:48
